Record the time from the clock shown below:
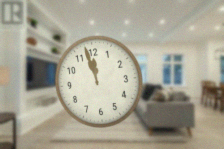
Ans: 11:58
